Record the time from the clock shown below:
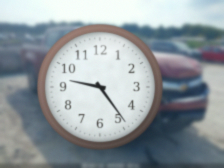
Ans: 9:24
